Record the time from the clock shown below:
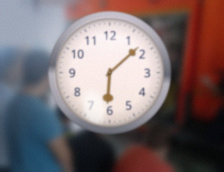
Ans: 6:08
